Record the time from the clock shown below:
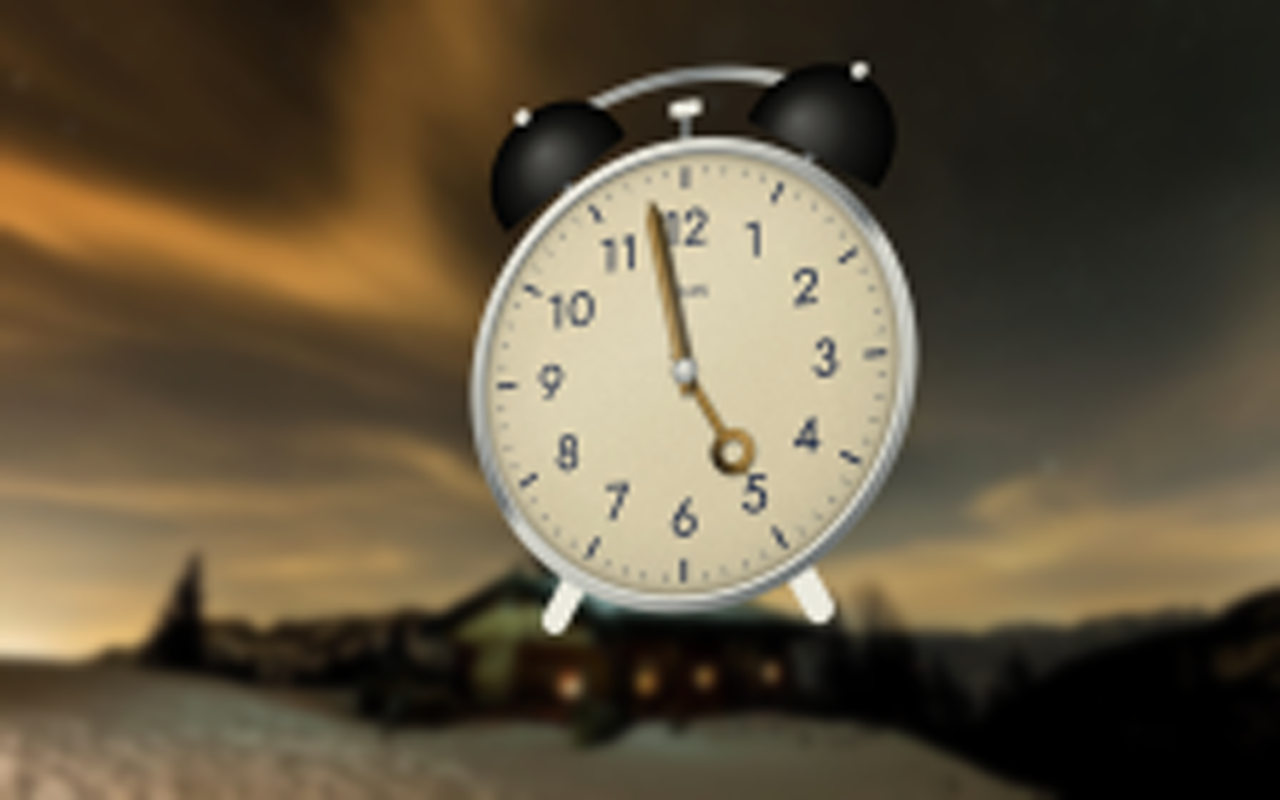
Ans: 4:58
